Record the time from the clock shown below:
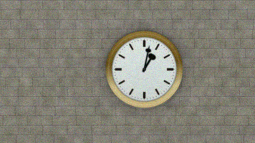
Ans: 1:02
